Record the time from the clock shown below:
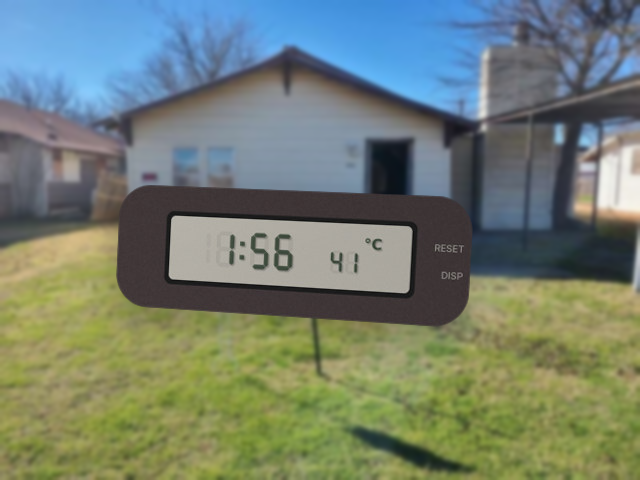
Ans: 1:56
